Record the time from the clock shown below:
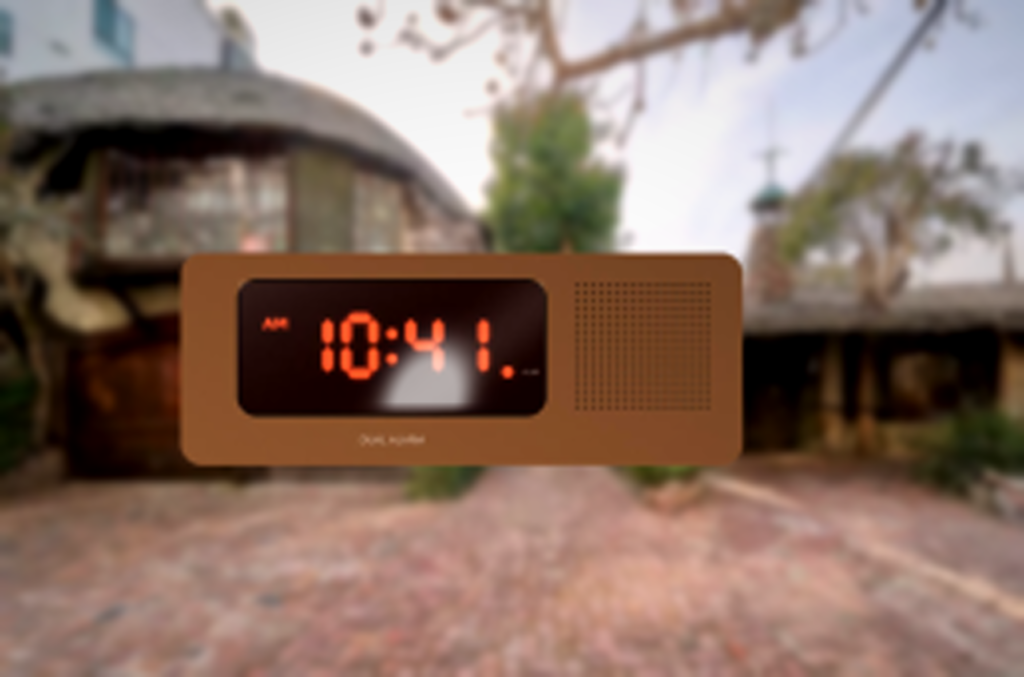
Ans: 10:41
